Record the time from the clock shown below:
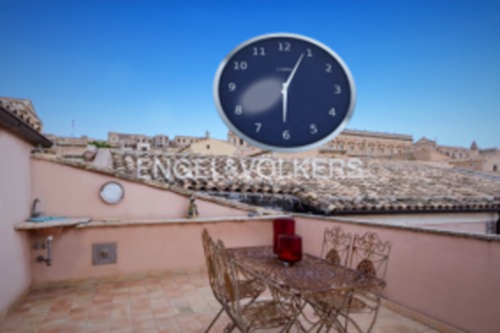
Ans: 6:04
